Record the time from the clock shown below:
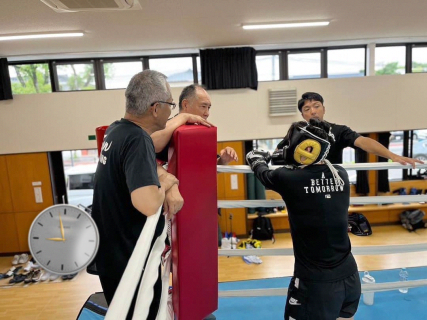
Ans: 8:58
